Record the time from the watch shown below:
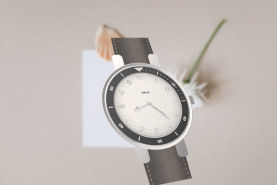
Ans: 8:23
